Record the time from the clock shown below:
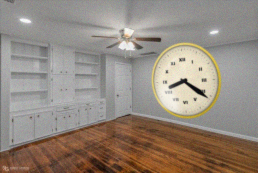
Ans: 8:21
